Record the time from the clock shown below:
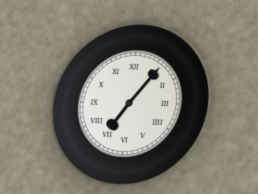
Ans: 7:06
